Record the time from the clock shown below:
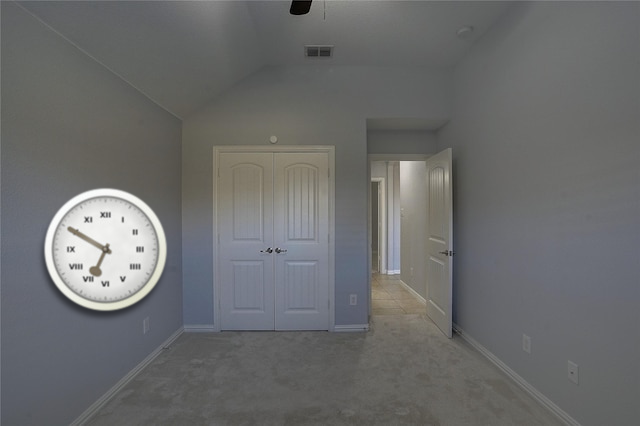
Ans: 6:50
